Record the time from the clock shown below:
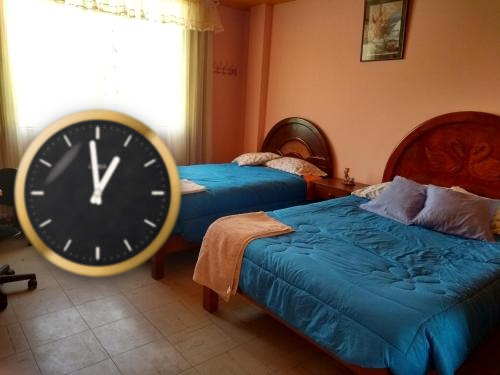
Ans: 12:59
